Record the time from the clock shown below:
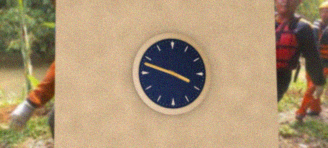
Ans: 3:48
